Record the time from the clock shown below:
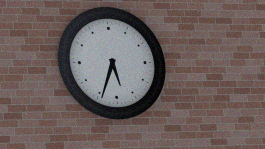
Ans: 5:34
